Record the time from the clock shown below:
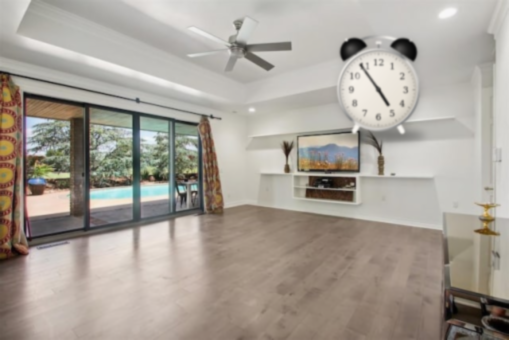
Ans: 4:54
